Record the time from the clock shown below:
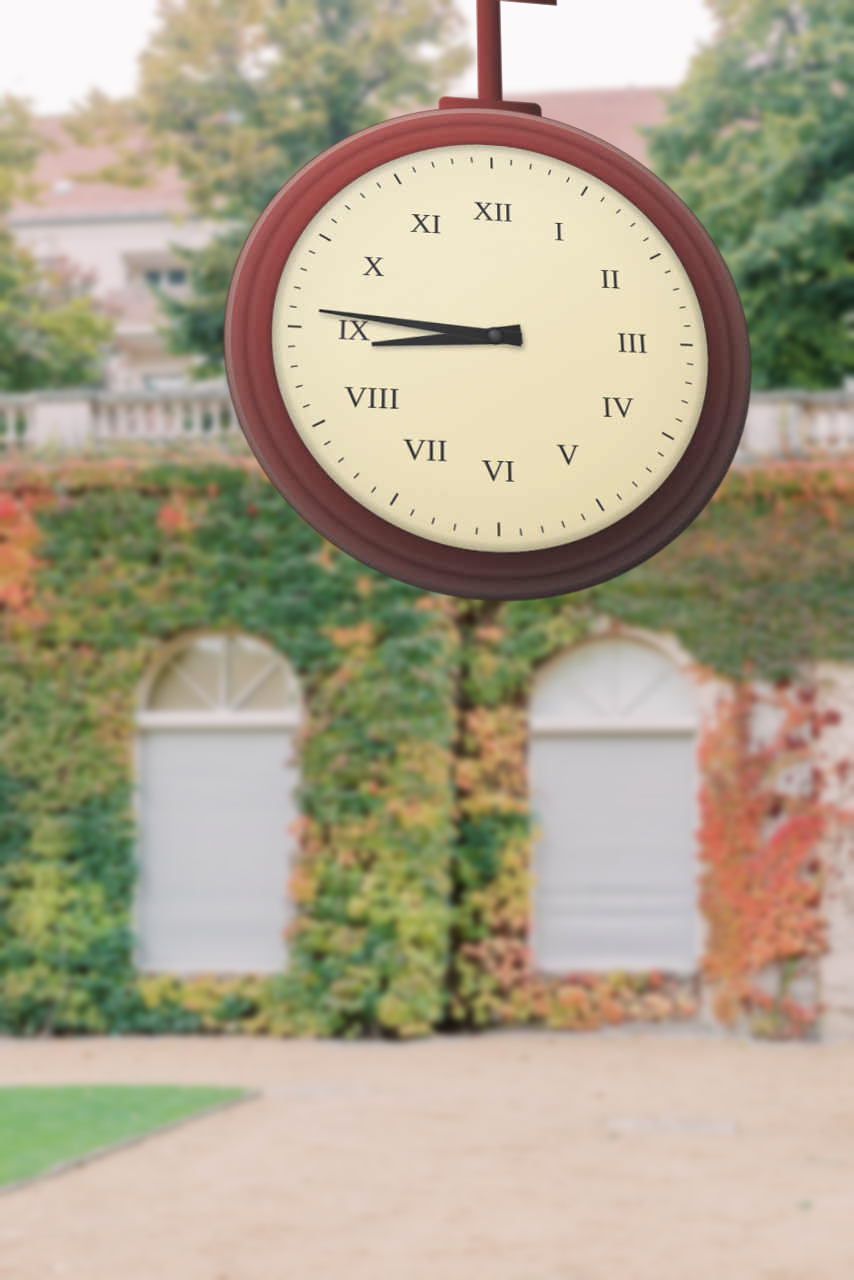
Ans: 8:46
